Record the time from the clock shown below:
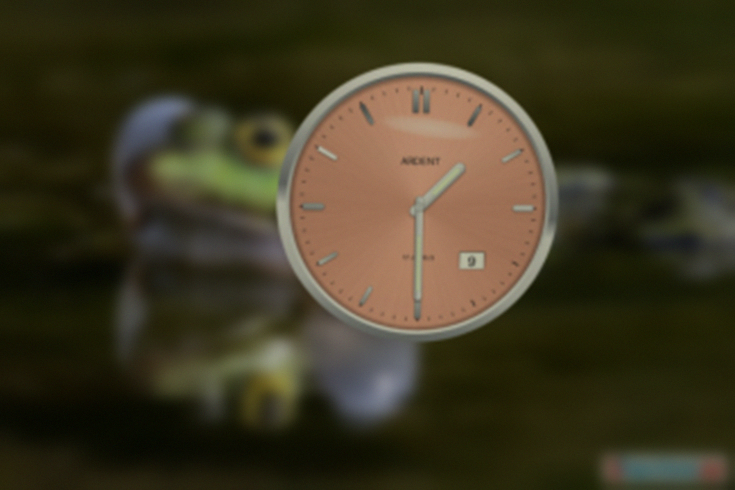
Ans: 1:30
